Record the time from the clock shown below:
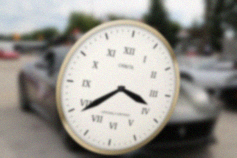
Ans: 3:39
